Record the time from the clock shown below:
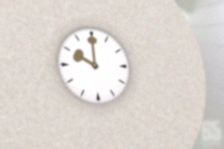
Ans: 10:00
